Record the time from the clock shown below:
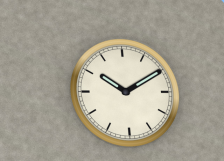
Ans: 10:10
